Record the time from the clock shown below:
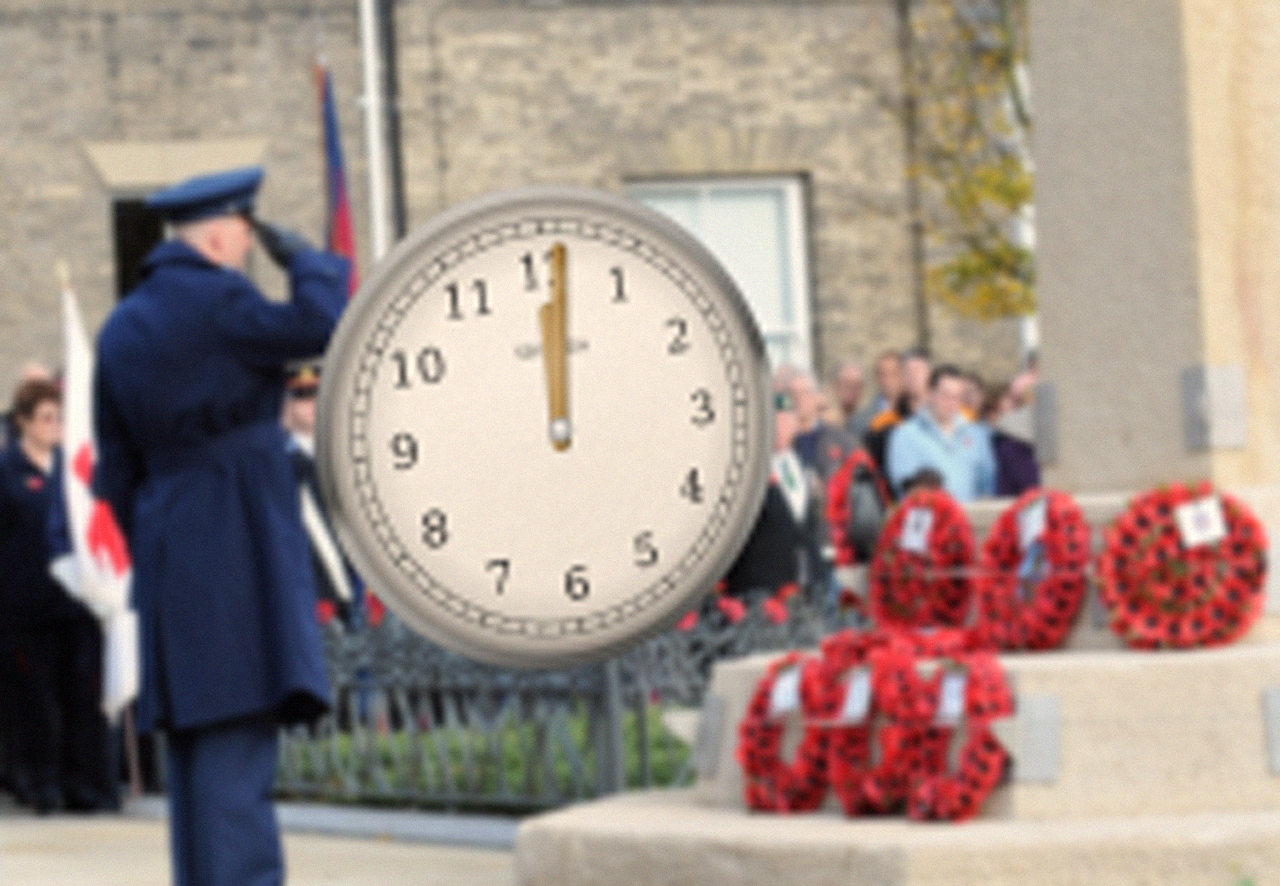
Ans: 12:01
